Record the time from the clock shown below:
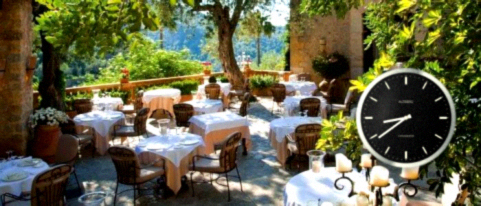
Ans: 8:39
